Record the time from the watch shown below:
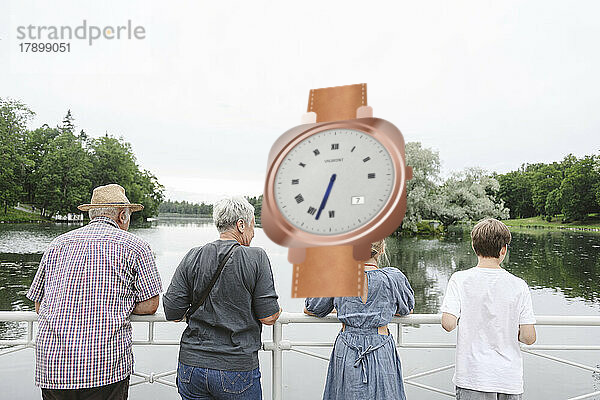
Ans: 6:33
